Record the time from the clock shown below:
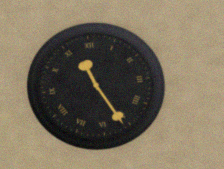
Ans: 11:26
